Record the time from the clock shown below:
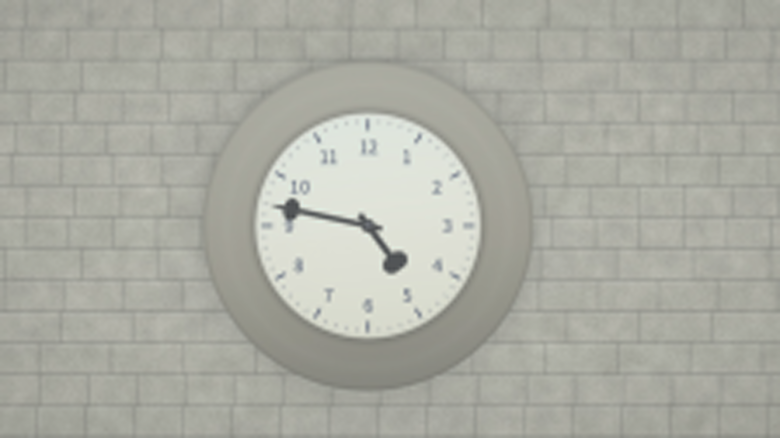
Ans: 4:47
